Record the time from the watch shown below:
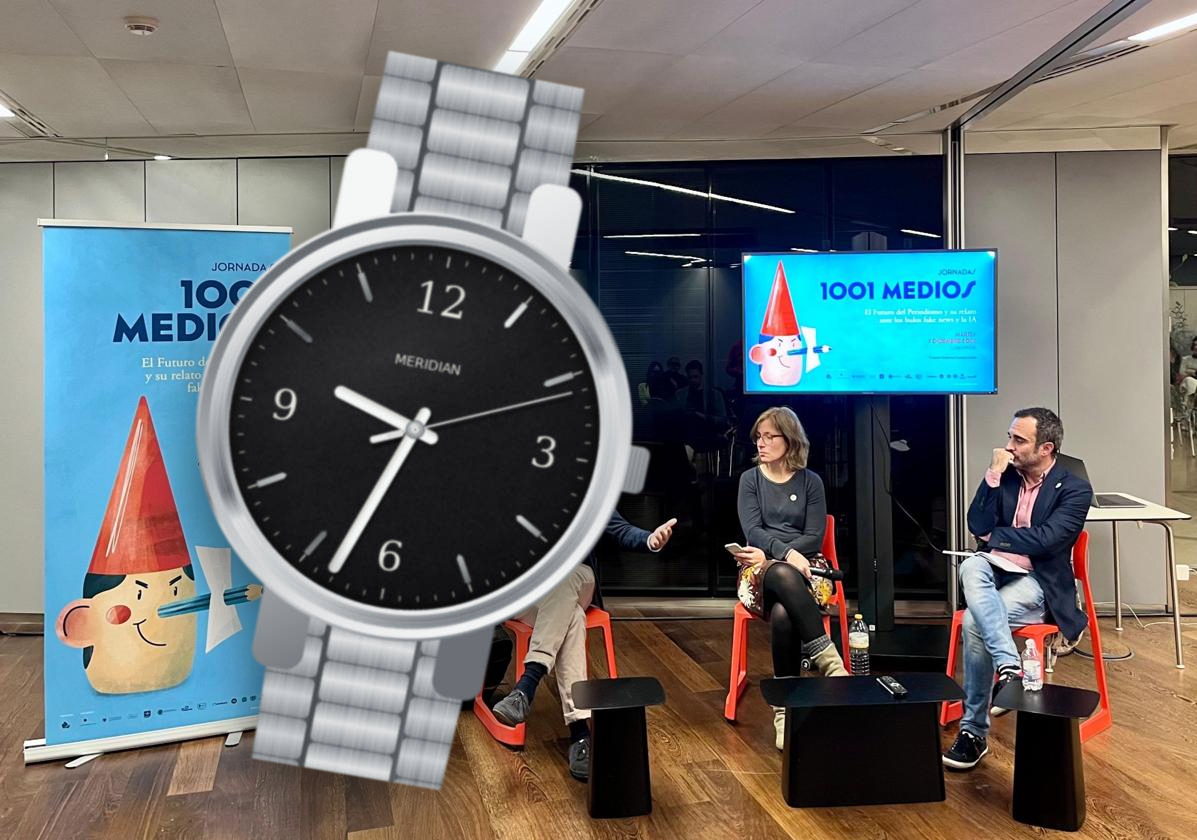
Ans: 9:33:11
